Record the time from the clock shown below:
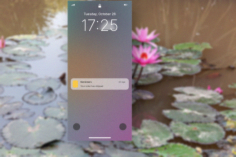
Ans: 17:25
